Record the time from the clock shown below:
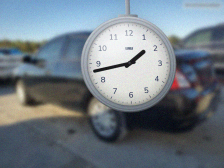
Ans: 1:43
